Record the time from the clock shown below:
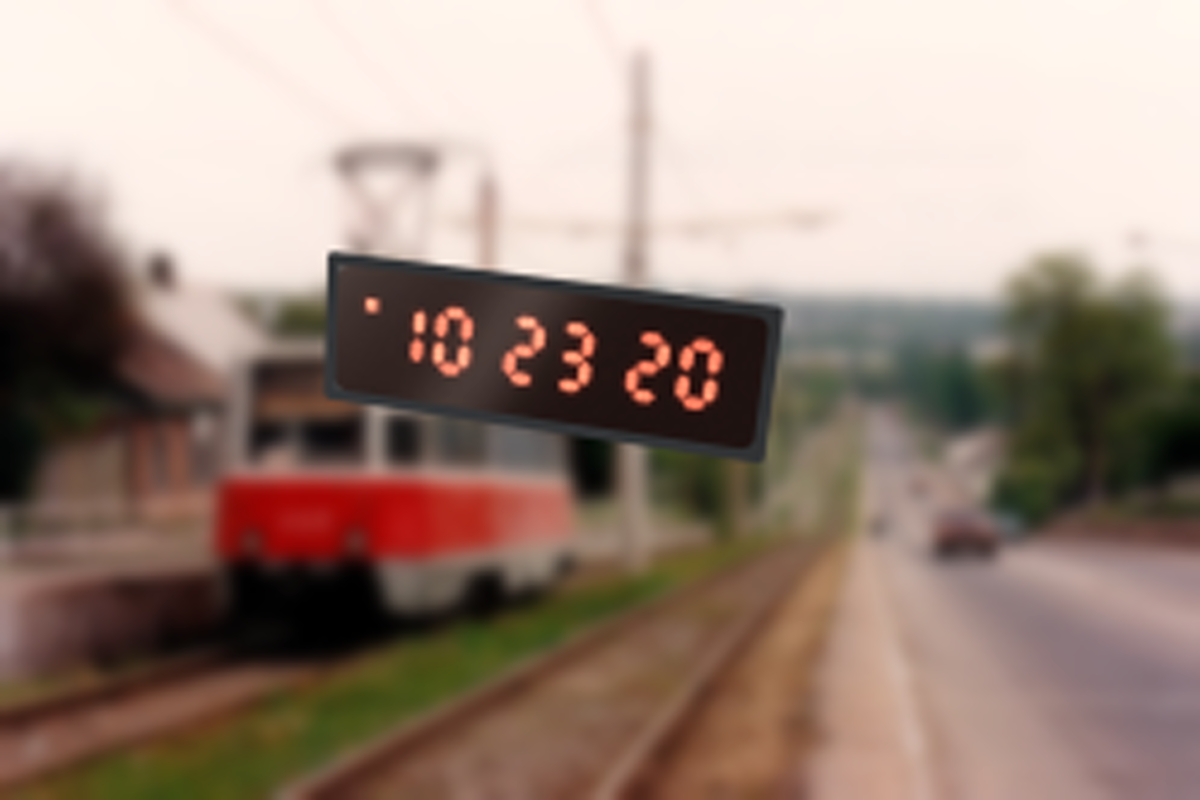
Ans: 10:23:20
